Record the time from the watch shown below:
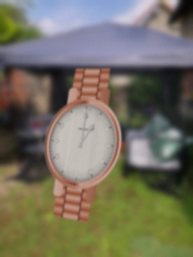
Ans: 1:00
